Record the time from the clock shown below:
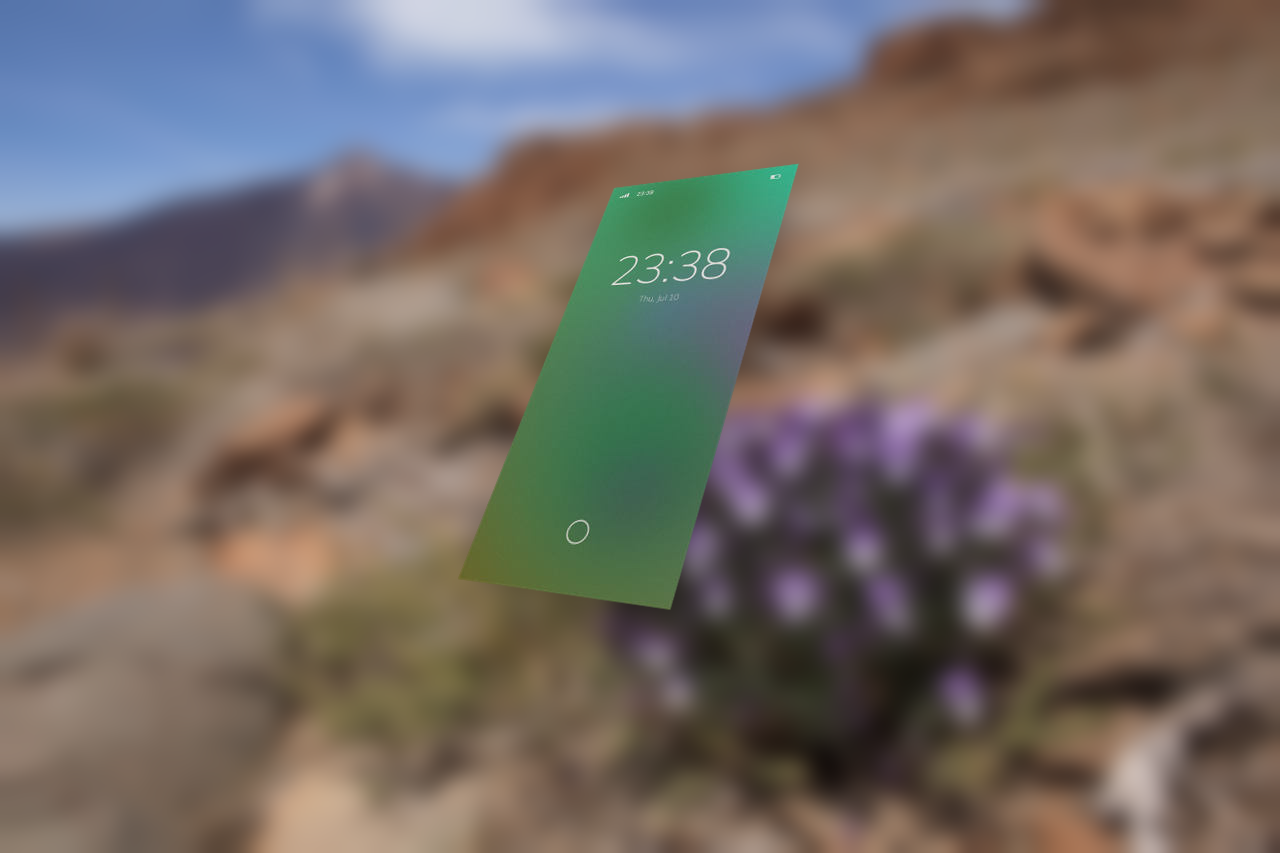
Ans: 23:38
